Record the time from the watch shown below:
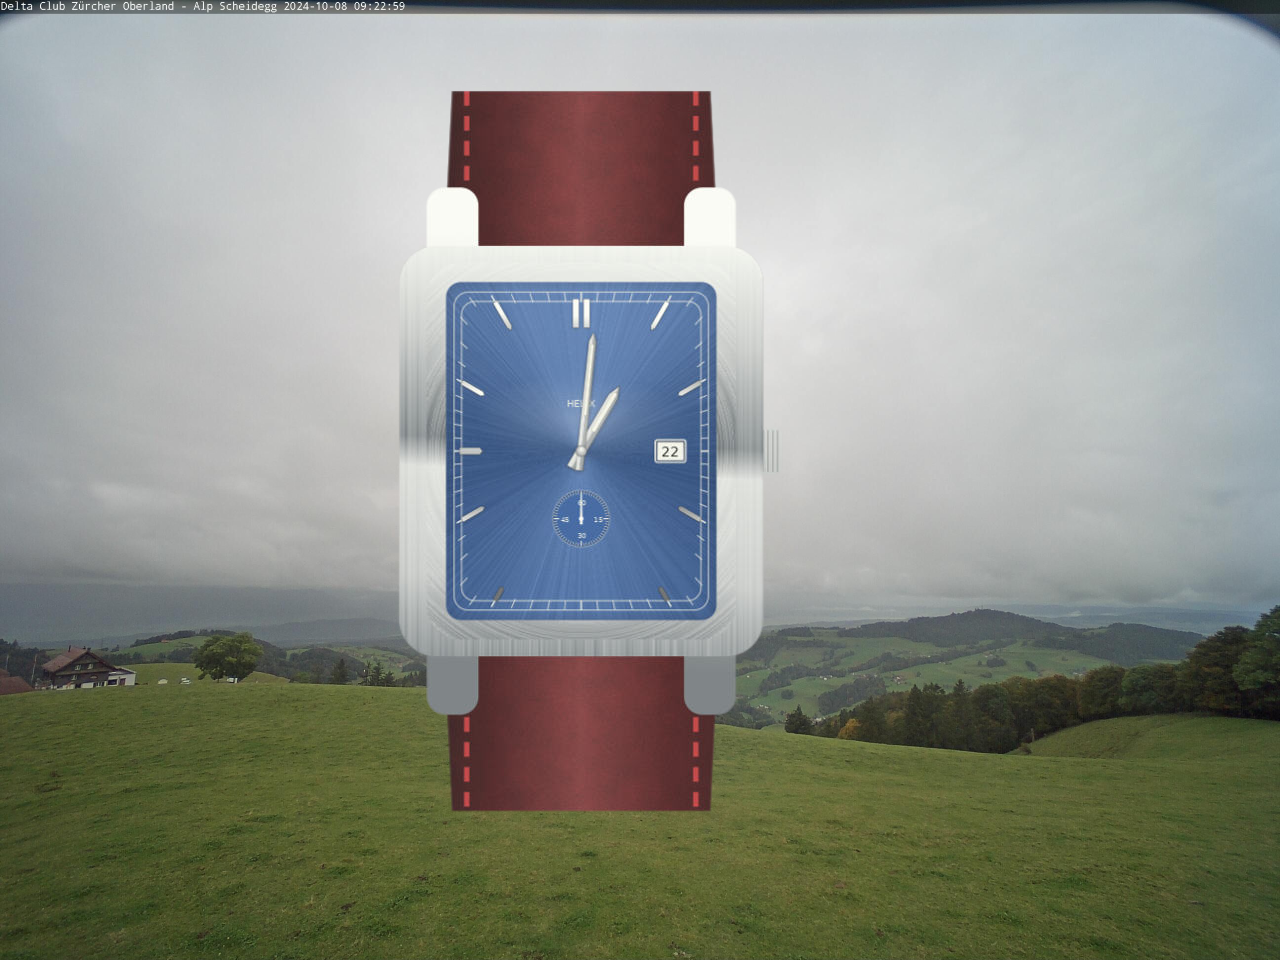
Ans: 1:01
